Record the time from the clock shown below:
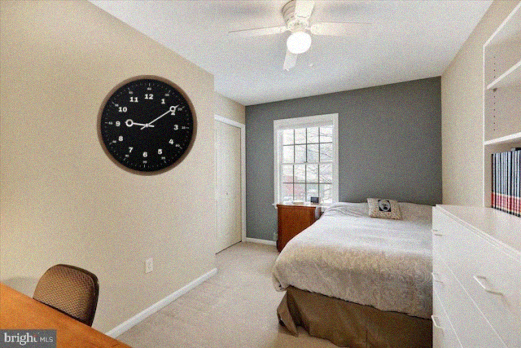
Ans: 9:09
